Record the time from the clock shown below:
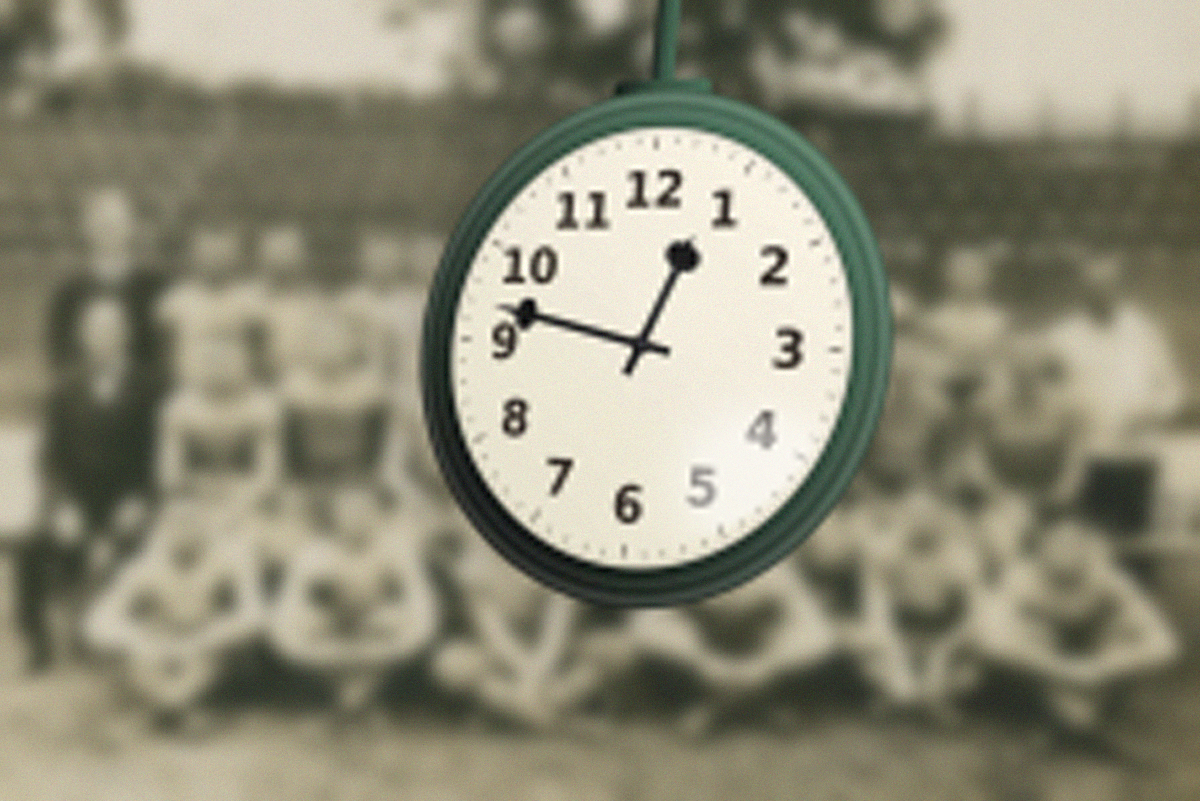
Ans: 12:47
